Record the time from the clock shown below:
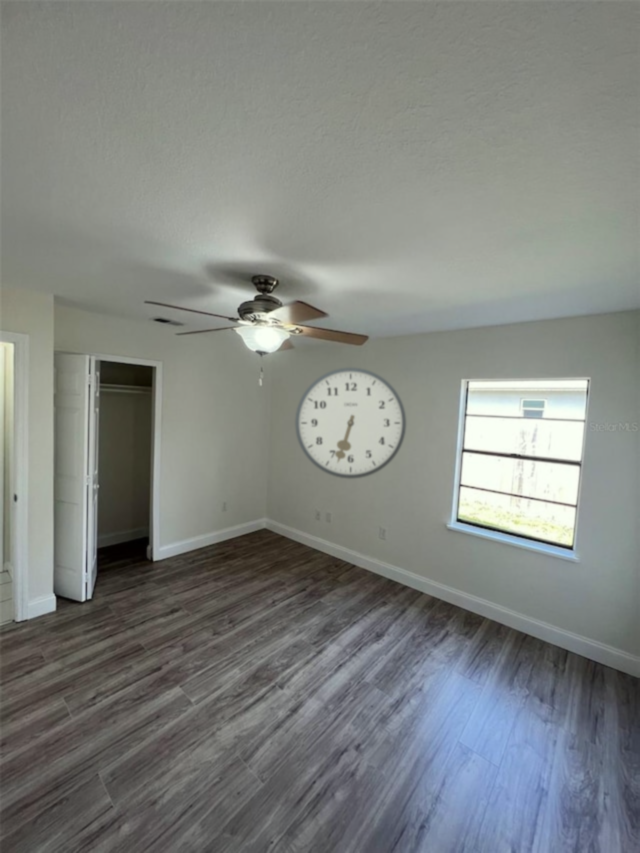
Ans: 6:33
